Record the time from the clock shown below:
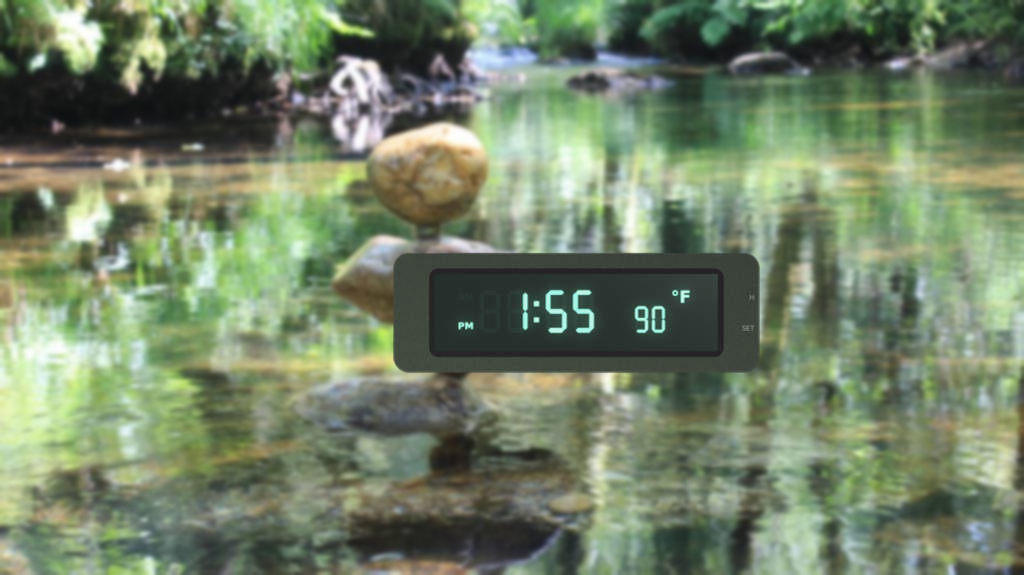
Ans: 1:55
